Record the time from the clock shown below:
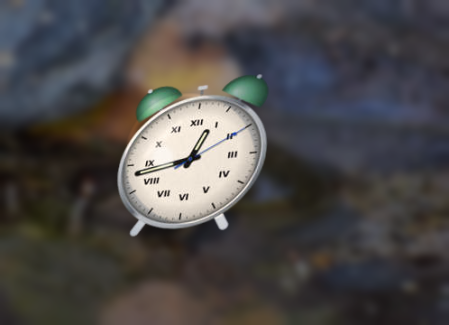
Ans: 12:43:10
